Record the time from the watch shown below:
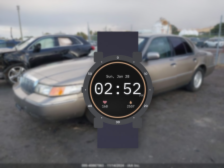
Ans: 2:52
